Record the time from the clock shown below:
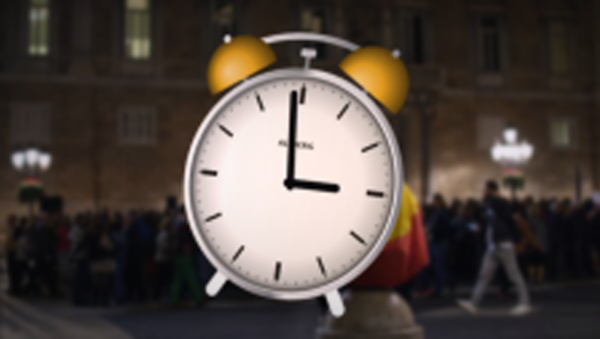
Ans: 2:59
